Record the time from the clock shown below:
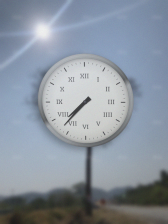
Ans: 7:37
